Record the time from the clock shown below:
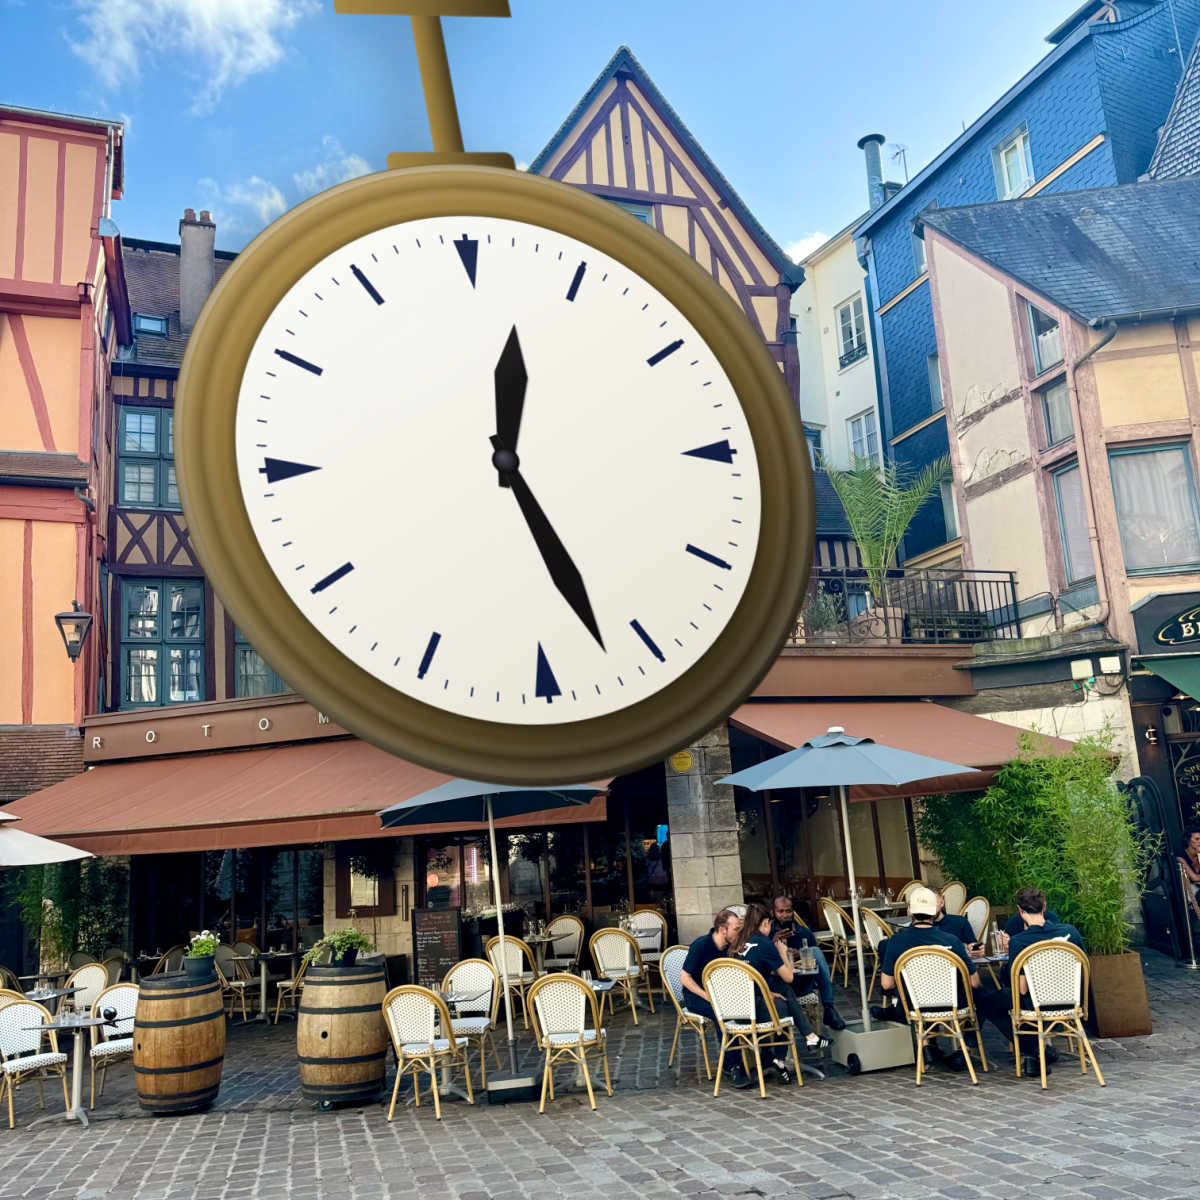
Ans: 12:27
